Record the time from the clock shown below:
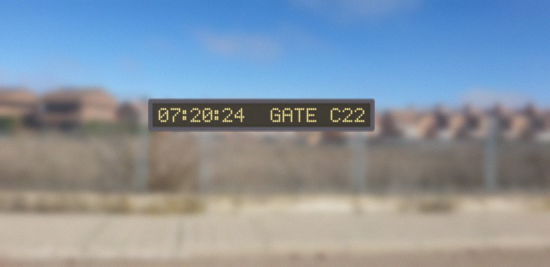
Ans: 7:20:24
